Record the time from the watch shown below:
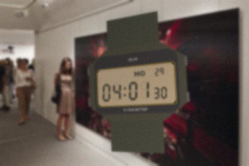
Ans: 4:01:30
